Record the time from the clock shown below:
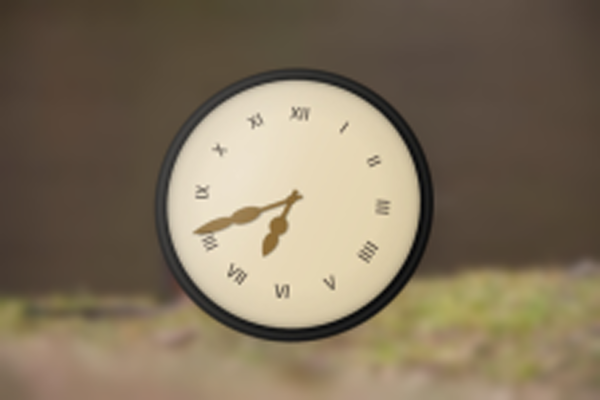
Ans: 6:41
